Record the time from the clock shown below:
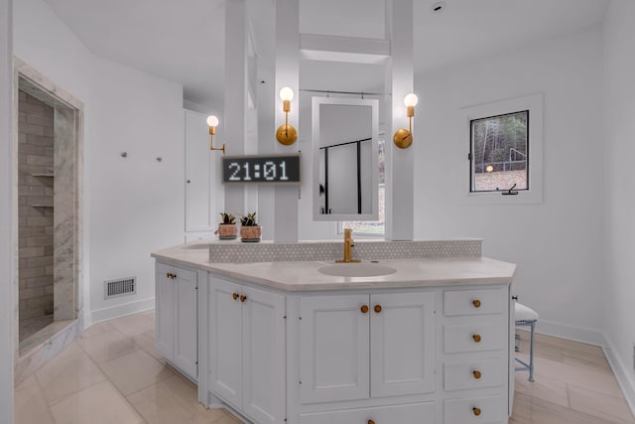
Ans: 21:01
